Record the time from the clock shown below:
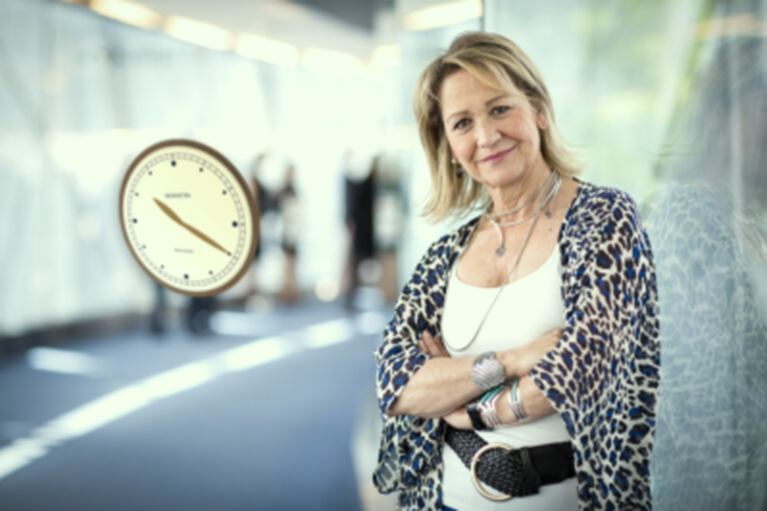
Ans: 10:20
